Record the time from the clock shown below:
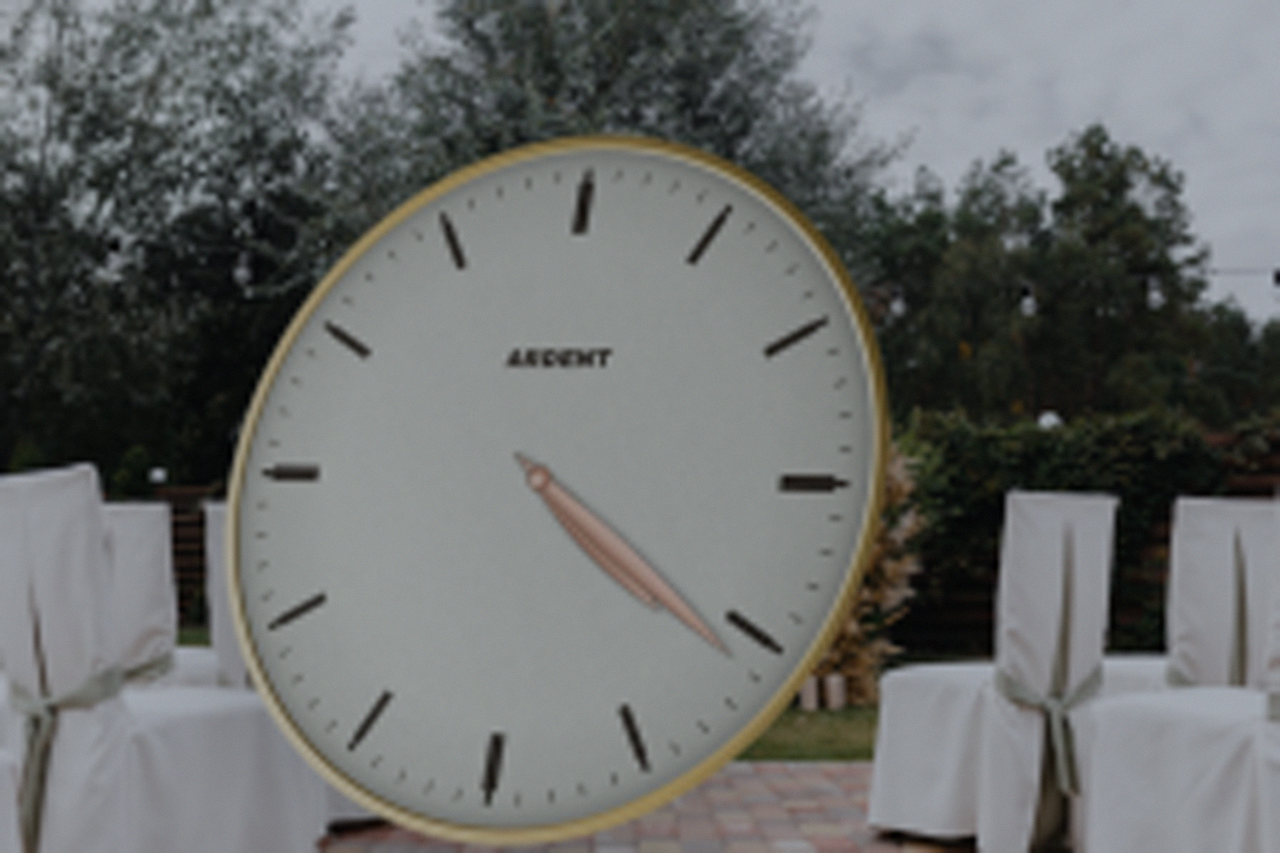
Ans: 4:21
